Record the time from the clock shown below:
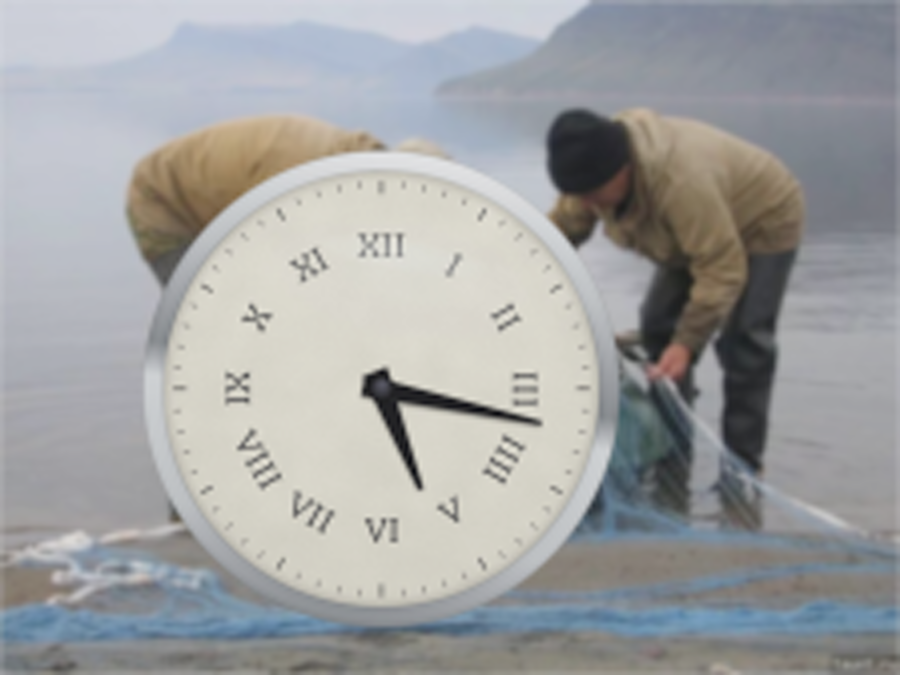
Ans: 5:17
